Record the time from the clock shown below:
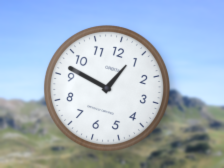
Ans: 12:47
